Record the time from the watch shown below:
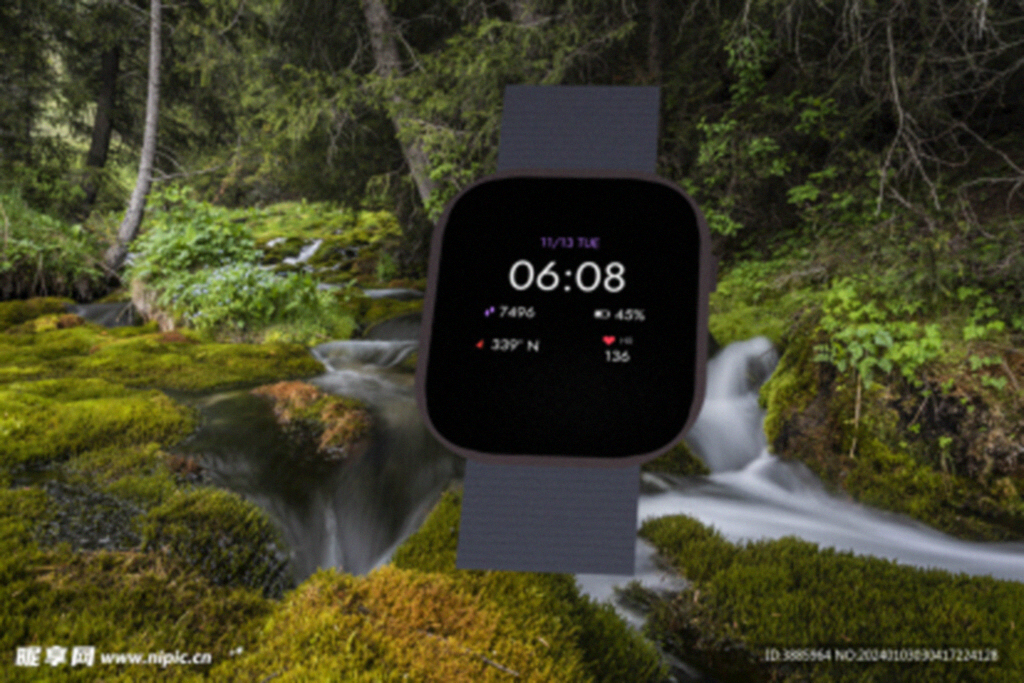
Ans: 6:08
